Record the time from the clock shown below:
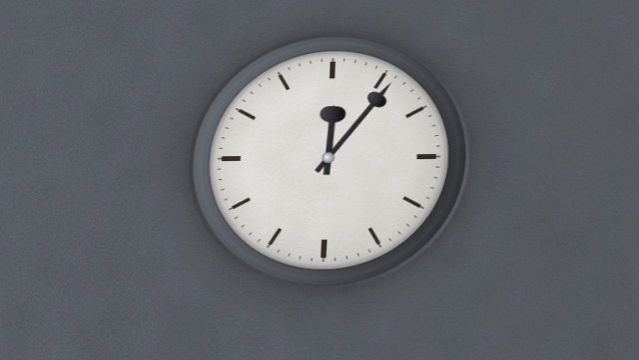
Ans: 12:06
